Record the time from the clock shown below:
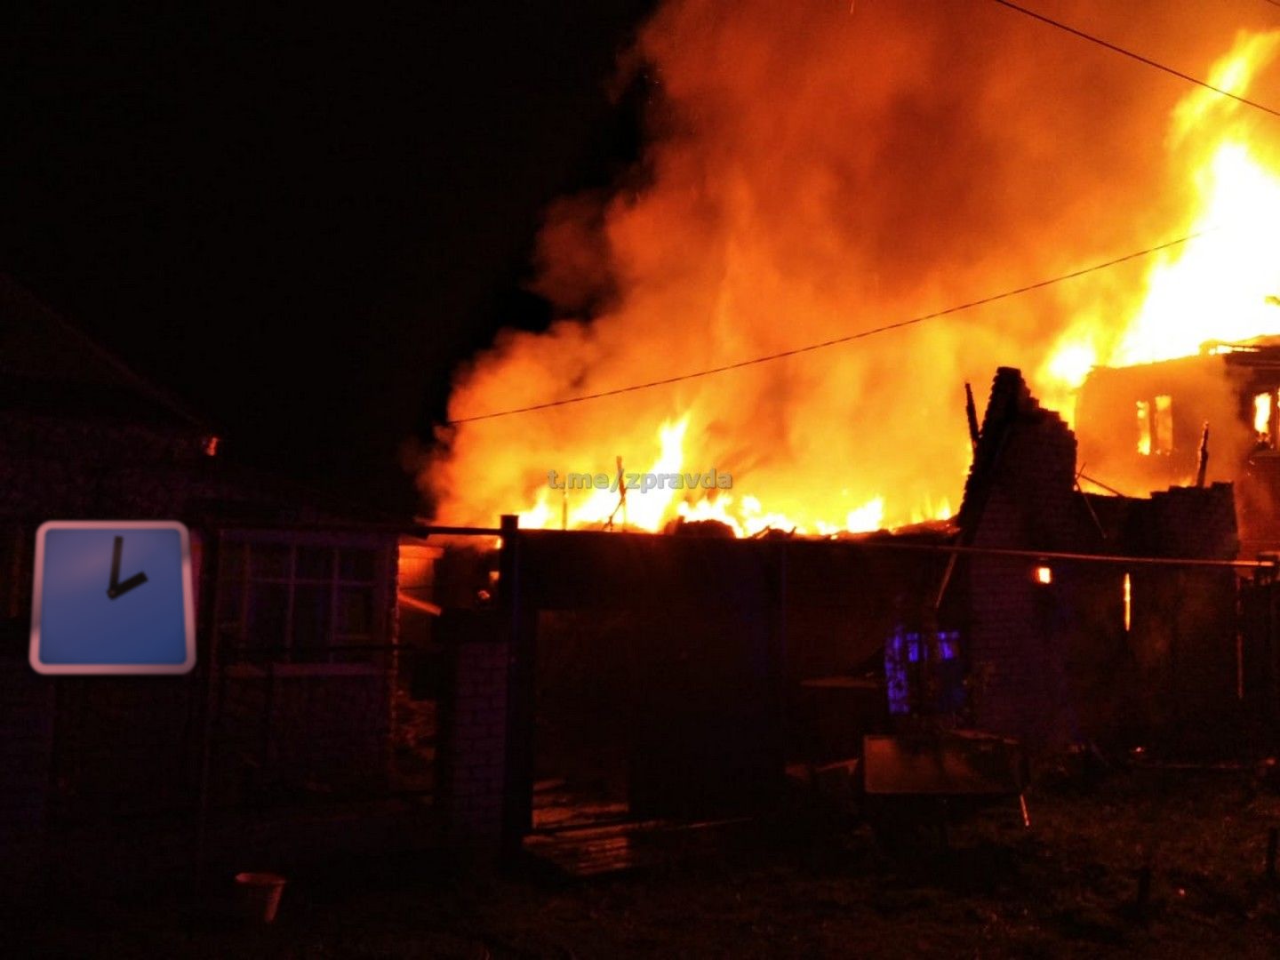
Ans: 2:01
